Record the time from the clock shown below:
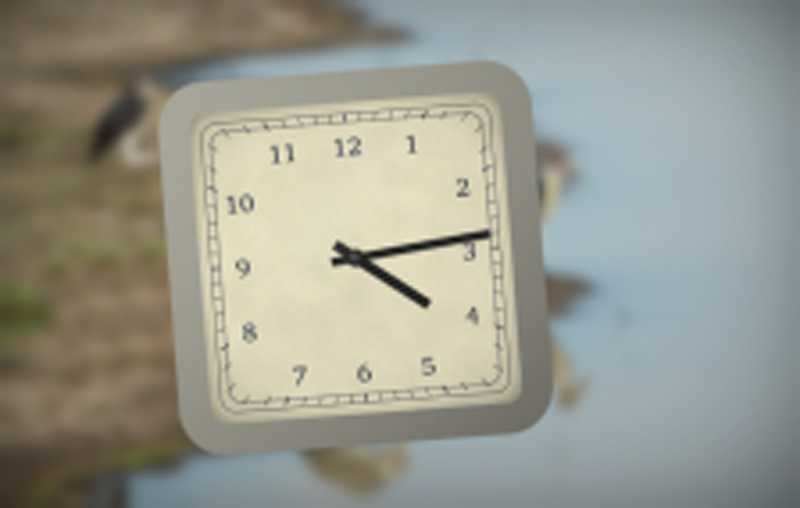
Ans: 4:14
